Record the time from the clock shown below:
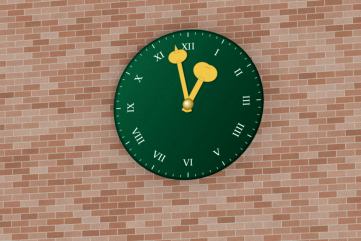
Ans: 12:58
